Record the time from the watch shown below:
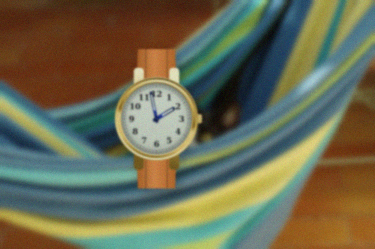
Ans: 1:58
